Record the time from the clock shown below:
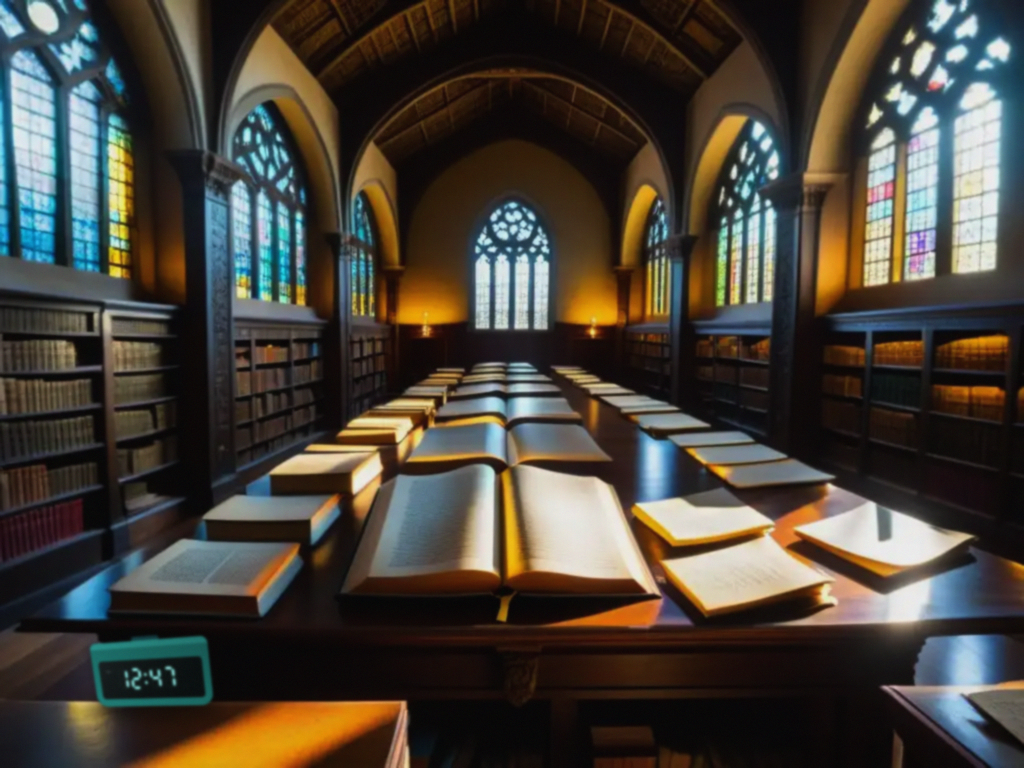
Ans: 12:47
